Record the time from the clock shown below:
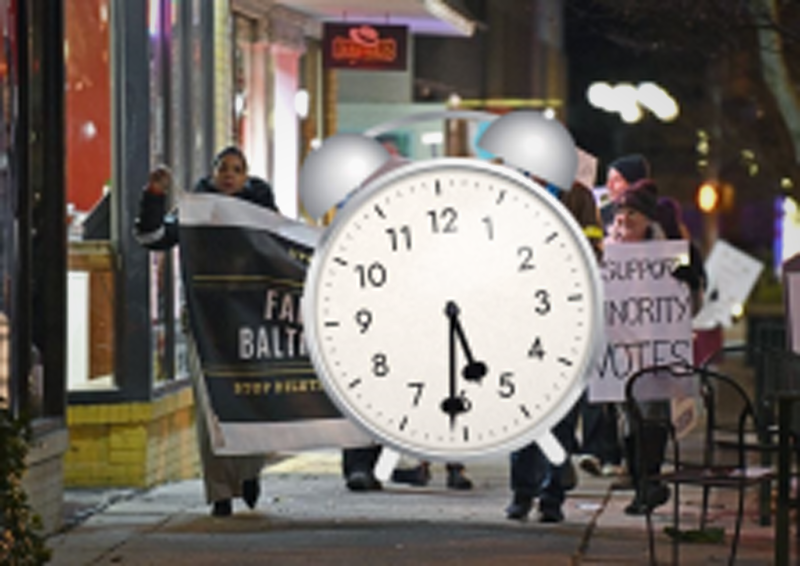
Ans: 5:31
